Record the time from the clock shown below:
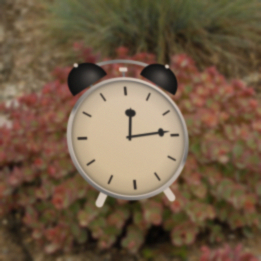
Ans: 12:14
